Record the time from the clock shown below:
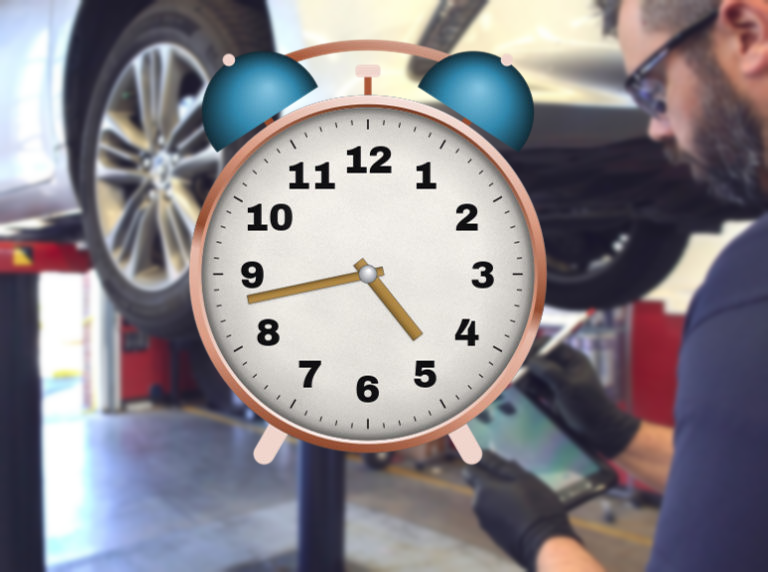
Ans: 4:43
